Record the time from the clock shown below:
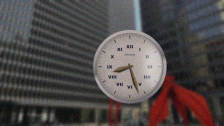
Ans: 8:27
